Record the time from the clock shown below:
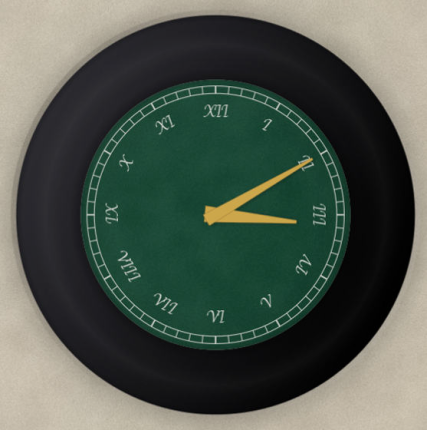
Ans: 3:10
